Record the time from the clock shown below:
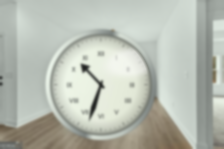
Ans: 10:33
